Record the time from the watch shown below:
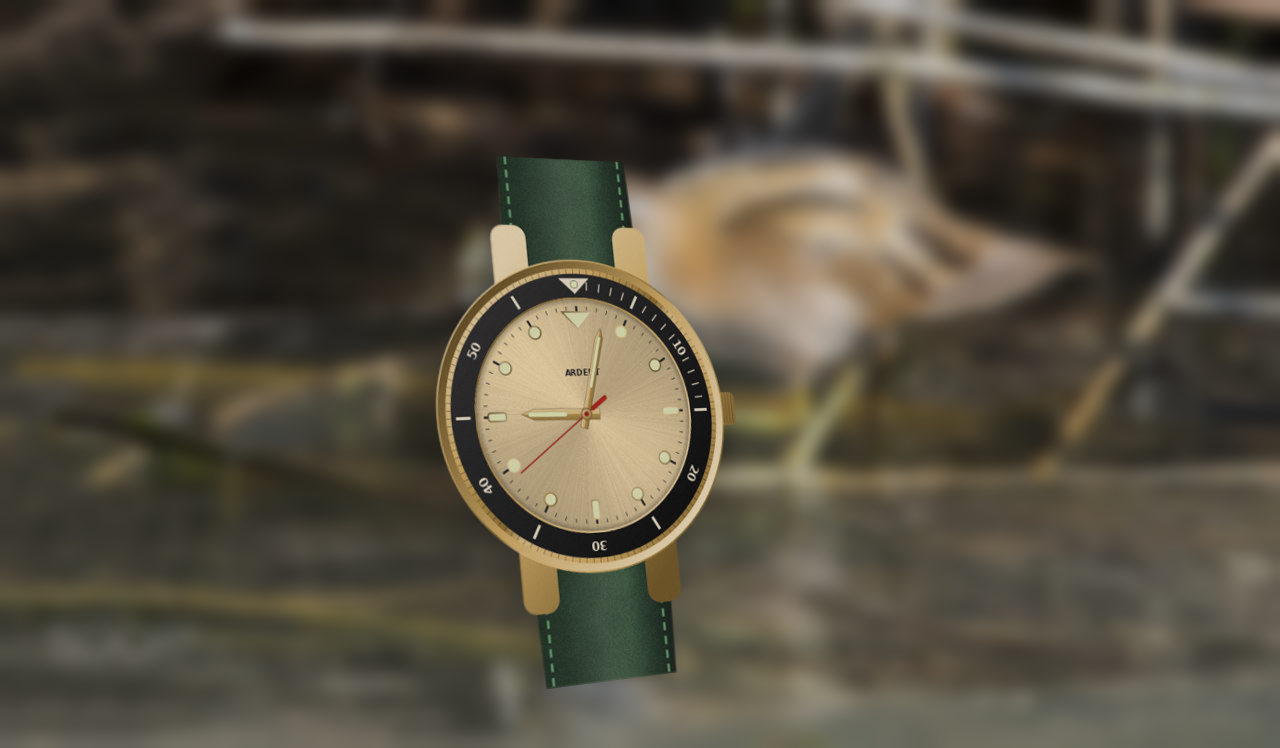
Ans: 9:02:39
